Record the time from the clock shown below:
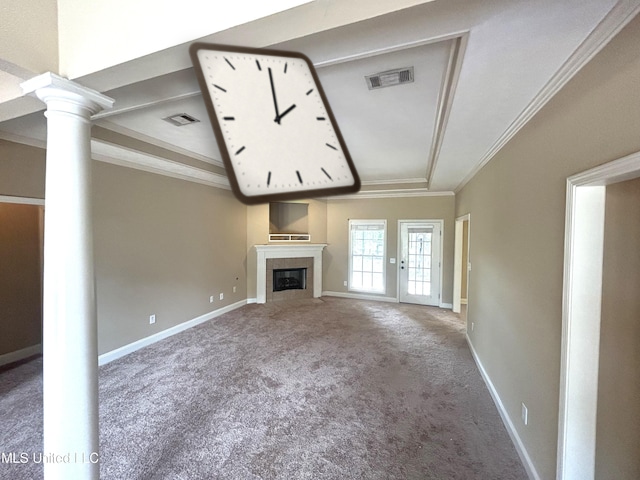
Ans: 2:02
